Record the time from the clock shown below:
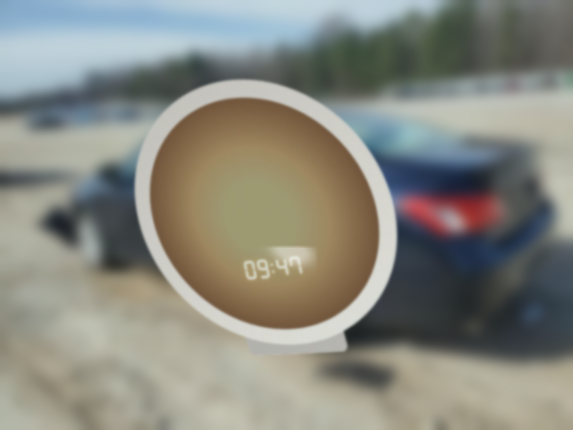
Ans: 9:47
